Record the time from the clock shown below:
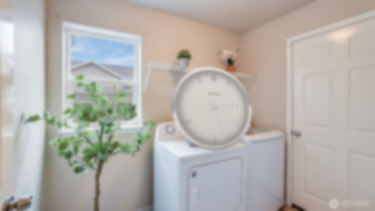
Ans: 2:26
